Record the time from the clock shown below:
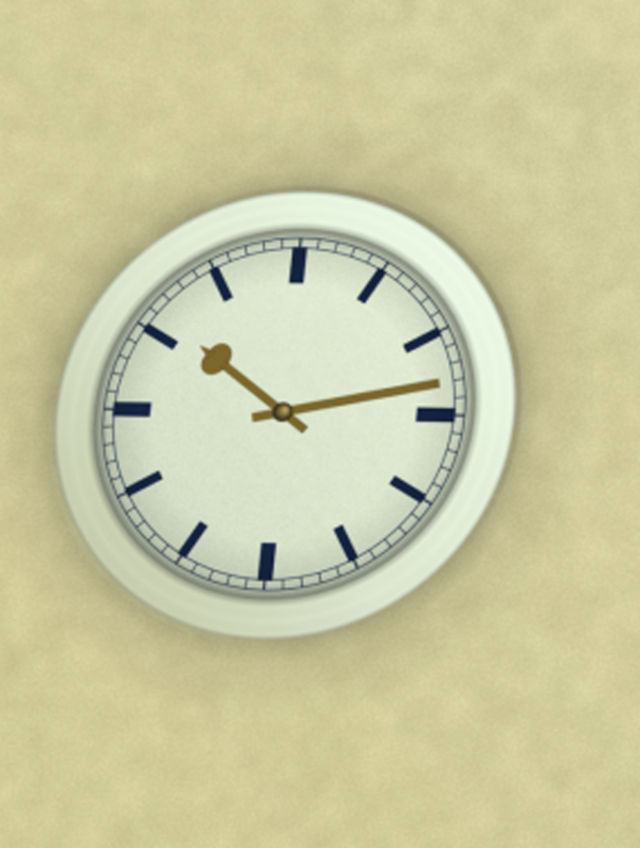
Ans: 10:13
